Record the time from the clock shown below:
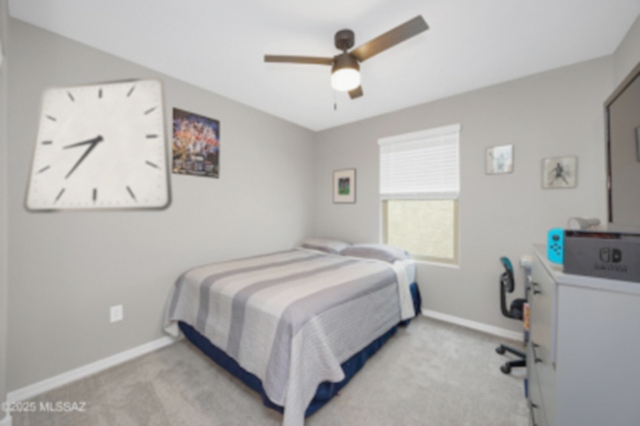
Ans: 8:36
